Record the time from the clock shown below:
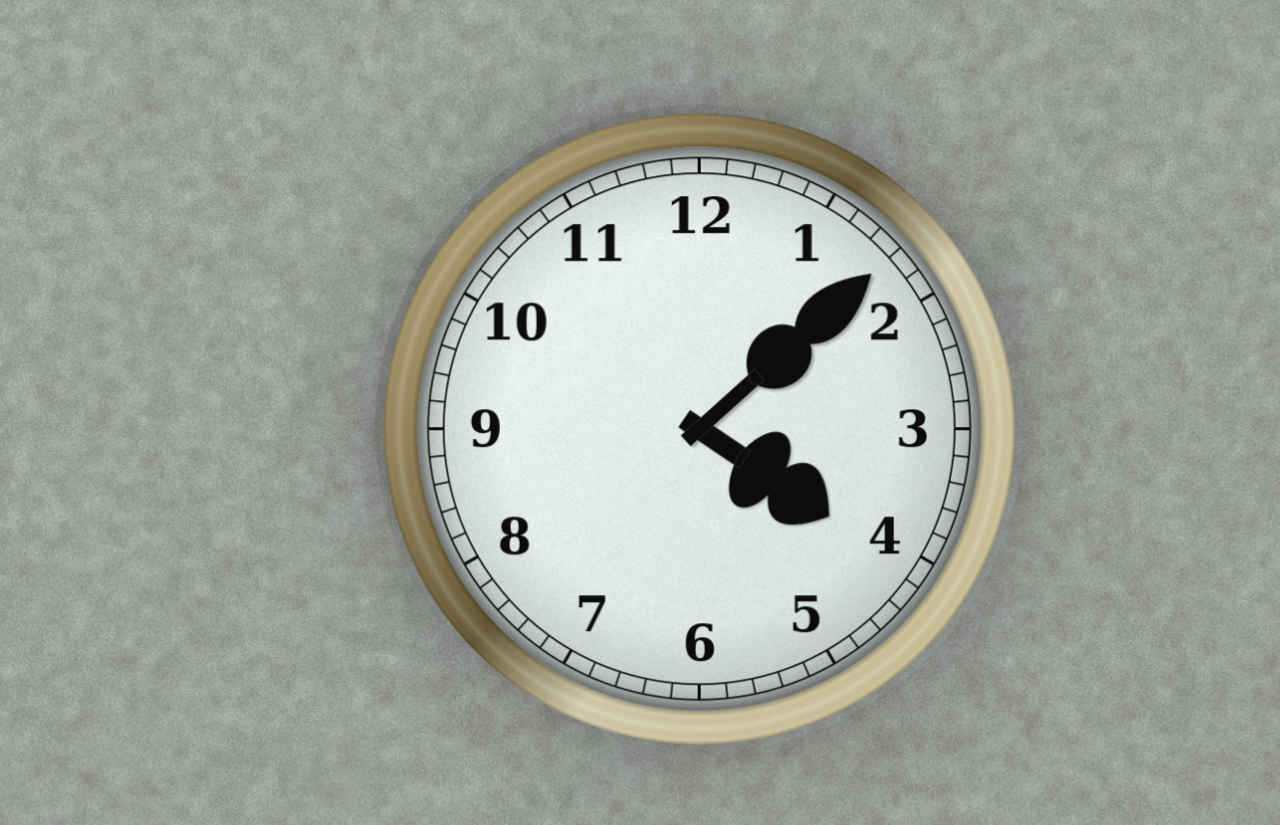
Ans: 4:08
